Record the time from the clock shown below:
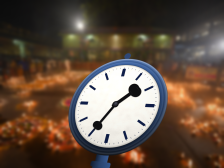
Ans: 1:35
